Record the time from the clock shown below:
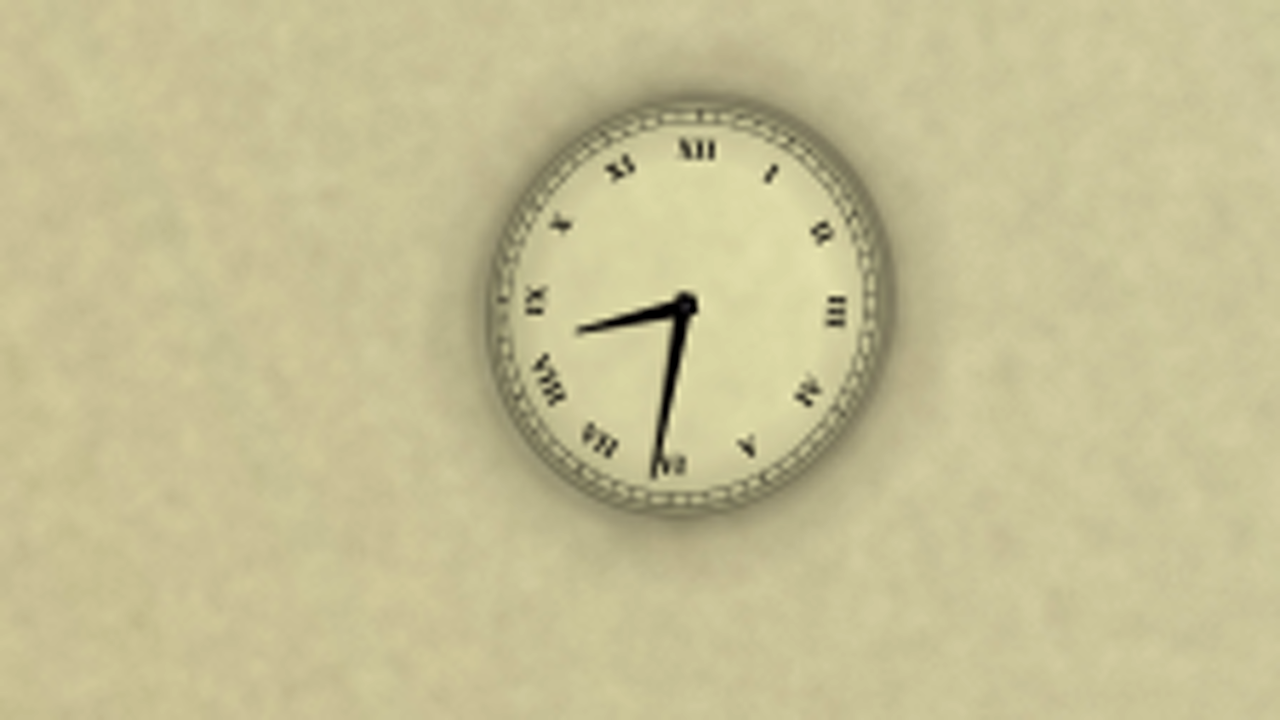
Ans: 8:31
